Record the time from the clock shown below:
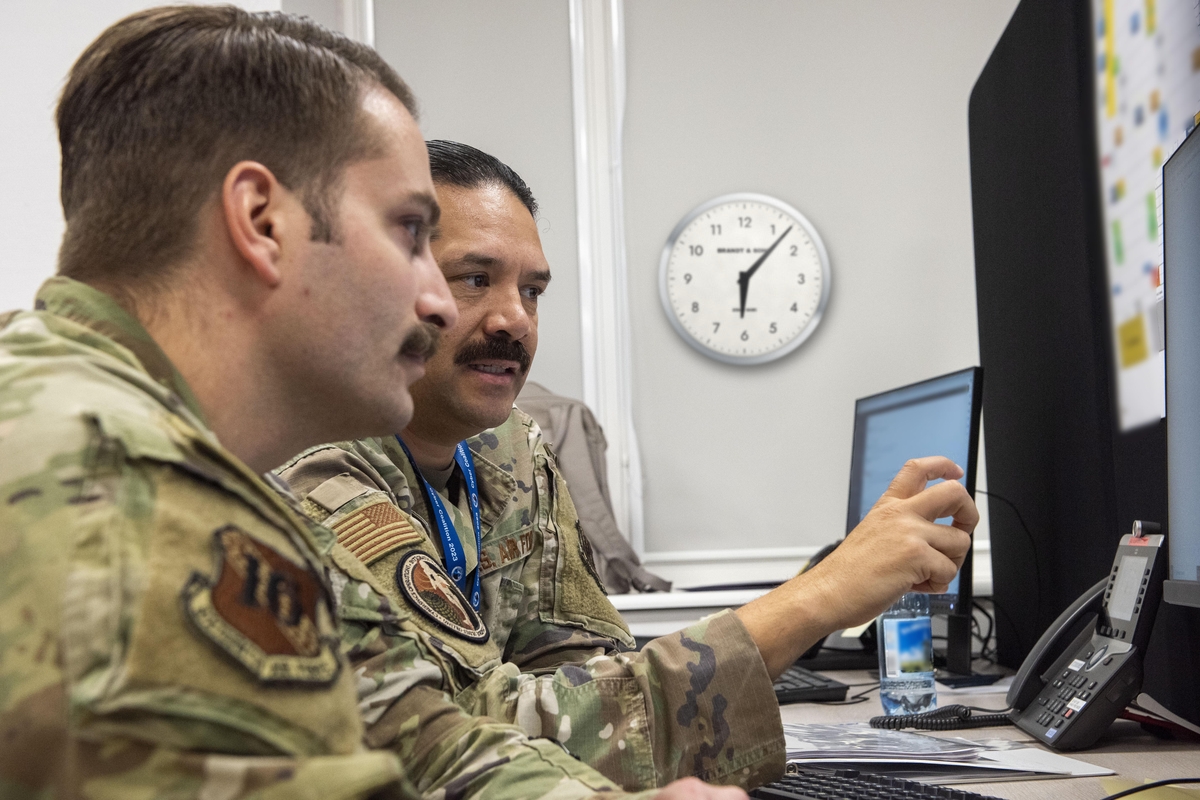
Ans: 6:07
